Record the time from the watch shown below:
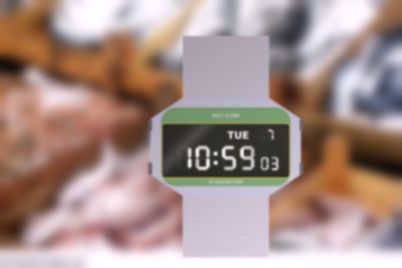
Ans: 10:59:03
